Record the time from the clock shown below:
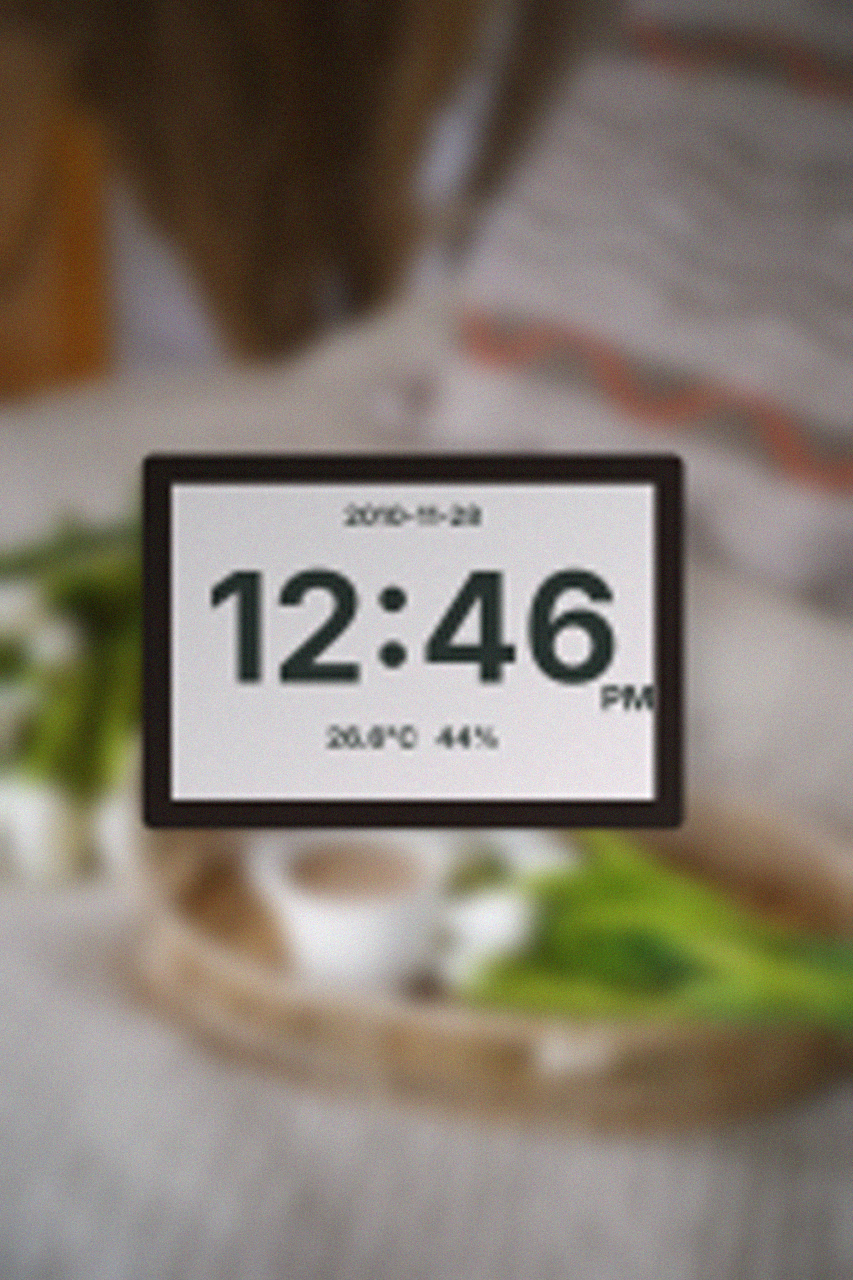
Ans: 12:46
